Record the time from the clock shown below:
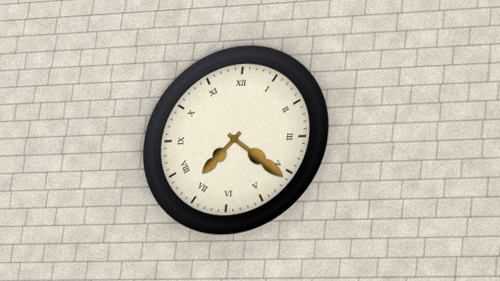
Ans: 7:21
